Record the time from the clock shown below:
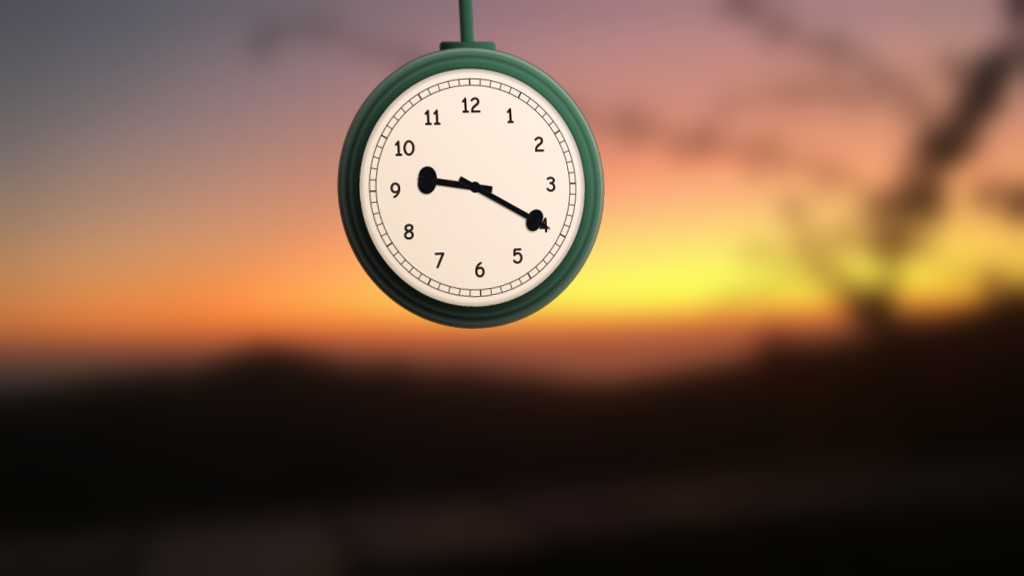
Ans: 9:20
